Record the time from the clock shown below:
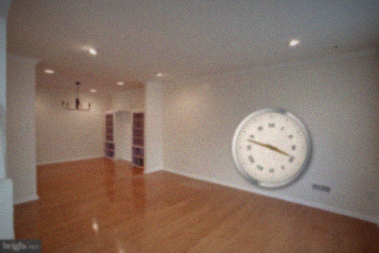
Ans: 3:48
